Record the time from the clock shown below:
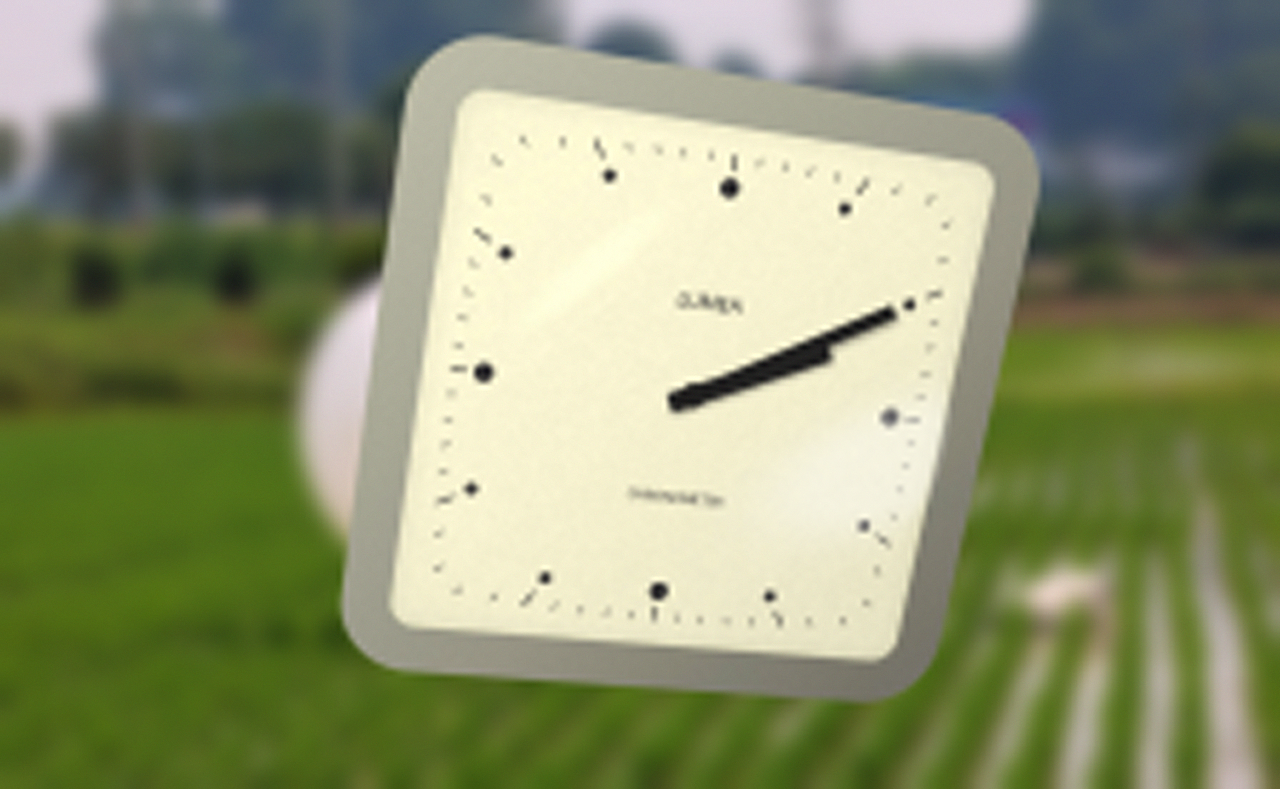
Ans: 2:10
